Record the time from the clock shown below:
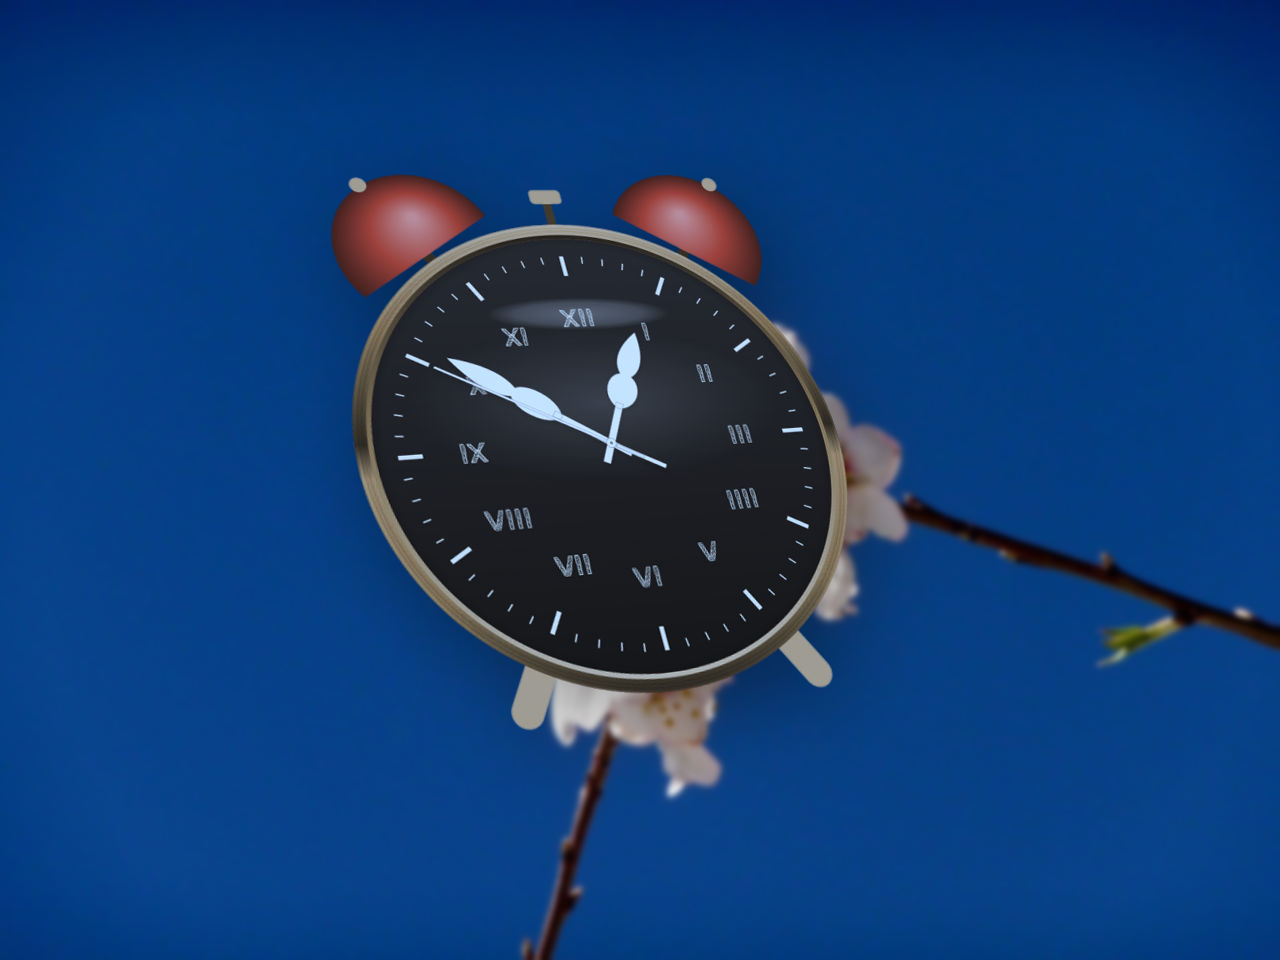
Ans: 12:50:50
